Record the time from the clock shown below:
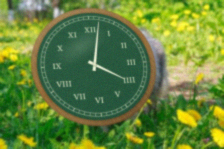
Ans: 4:02
